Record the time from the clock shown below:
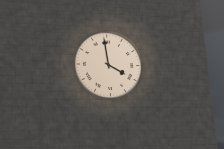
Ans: 3:59
